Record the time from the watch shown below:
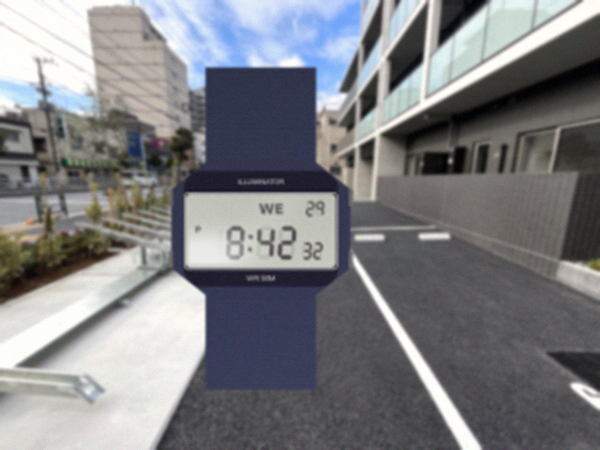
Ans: 8:42:32
